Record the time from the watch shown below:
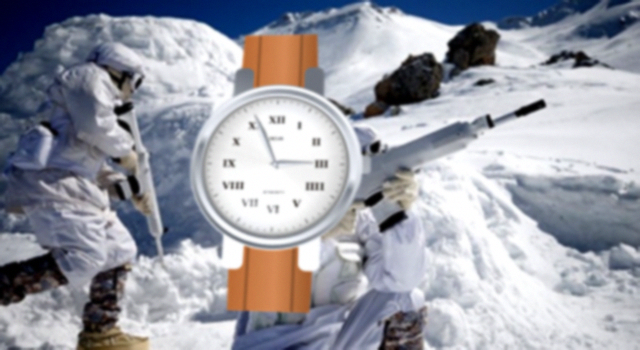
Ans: 2:56
